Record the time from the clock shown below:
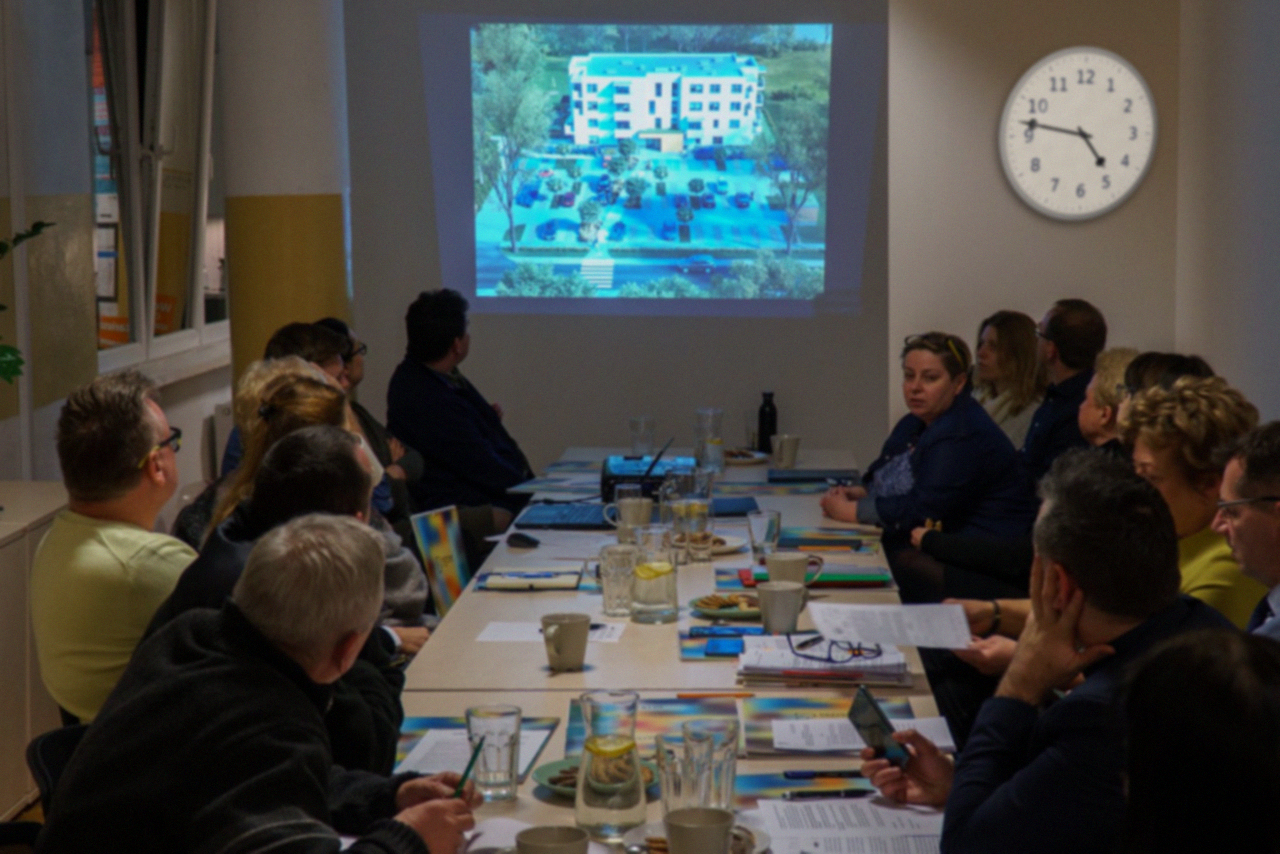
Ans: 4:47
